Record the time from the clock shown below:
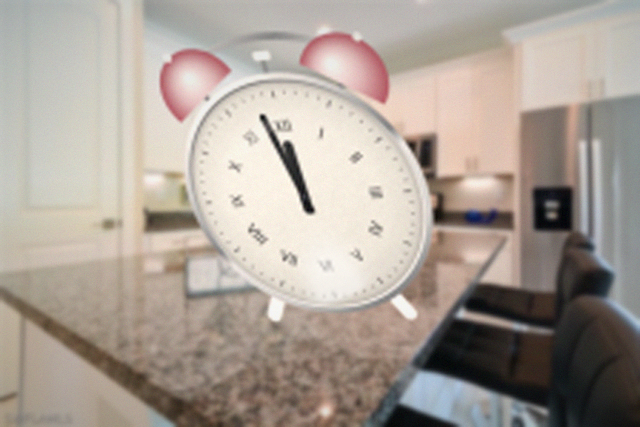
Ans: 11:58
